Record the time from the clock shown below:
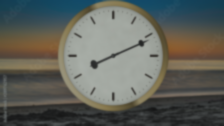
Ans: 8:11
